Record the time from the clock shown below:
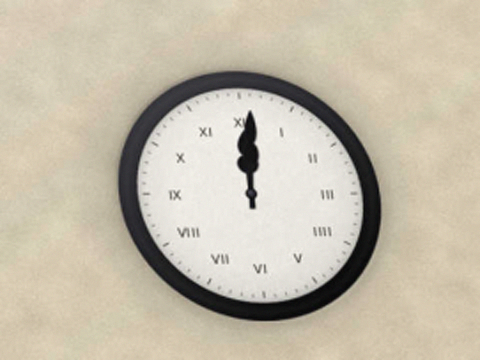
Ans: 12:01
